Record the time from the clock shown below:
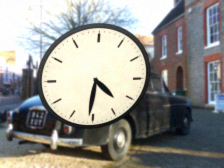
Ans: 4:31
